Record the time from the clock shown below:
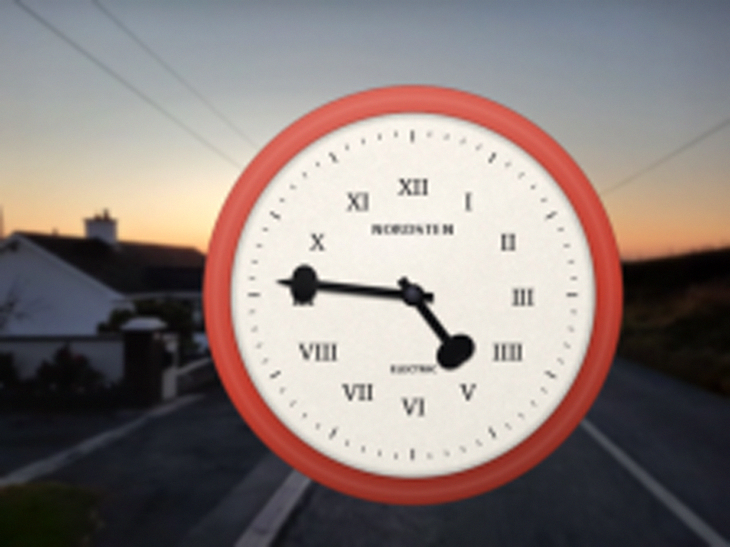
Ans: 4:46
